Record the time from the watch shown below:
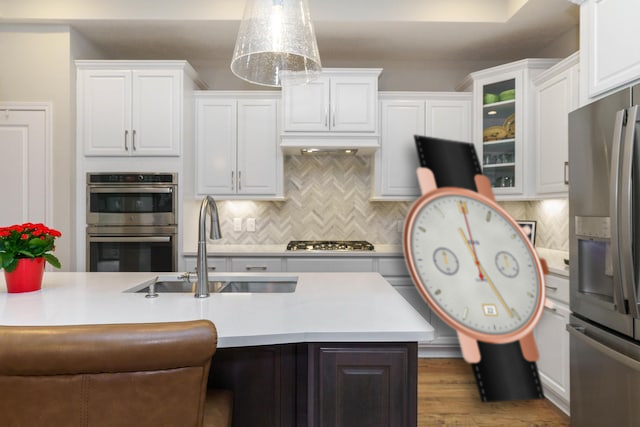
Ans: 11:26
